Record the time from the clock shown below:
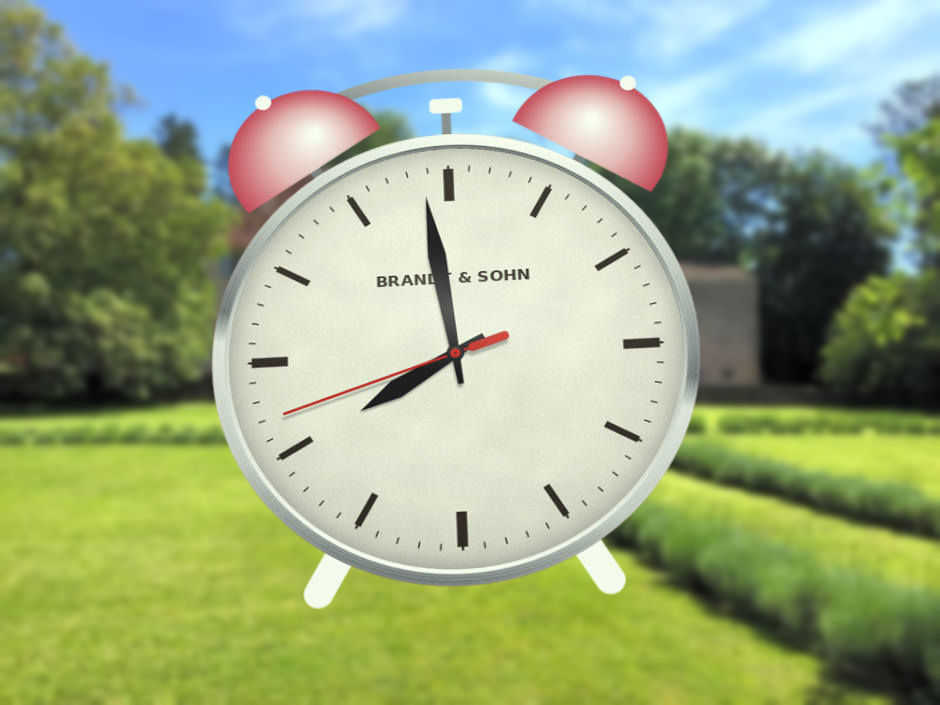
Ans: 7:58:42
